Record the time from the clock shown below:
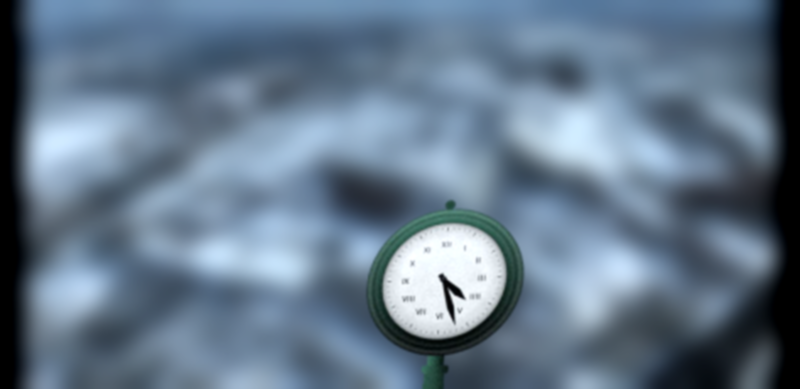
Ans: 4:27
